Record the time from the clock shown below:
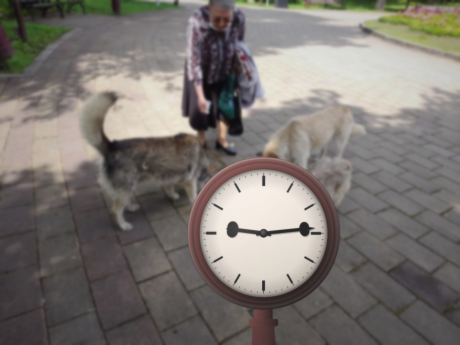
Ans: 9:14
